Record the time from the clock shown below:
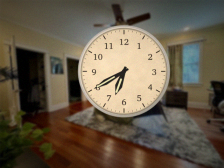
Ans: 6:40
